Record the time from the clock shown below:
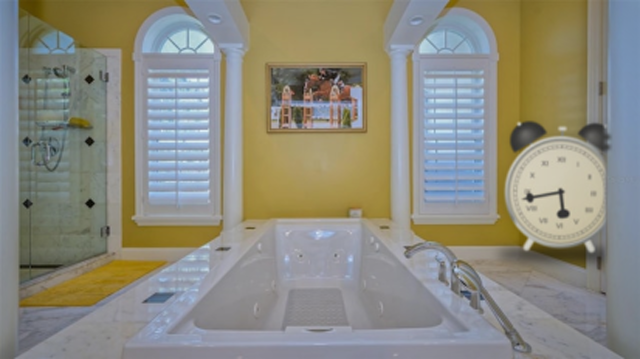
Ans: 5:43
